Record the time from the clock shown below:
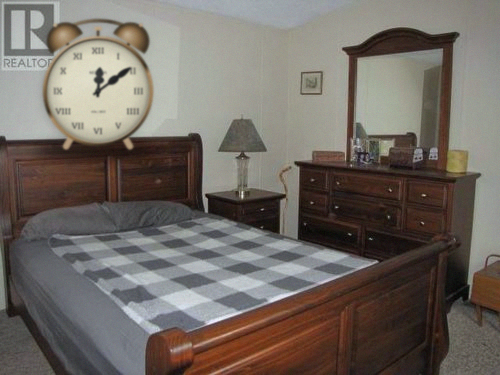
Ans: 12:09
